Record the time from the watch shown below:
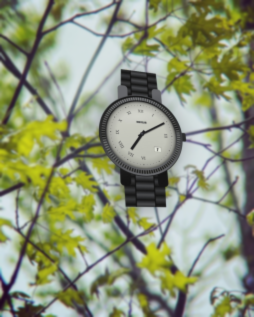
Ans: 7:10
